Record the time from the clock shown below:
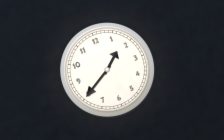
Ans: 1:40
